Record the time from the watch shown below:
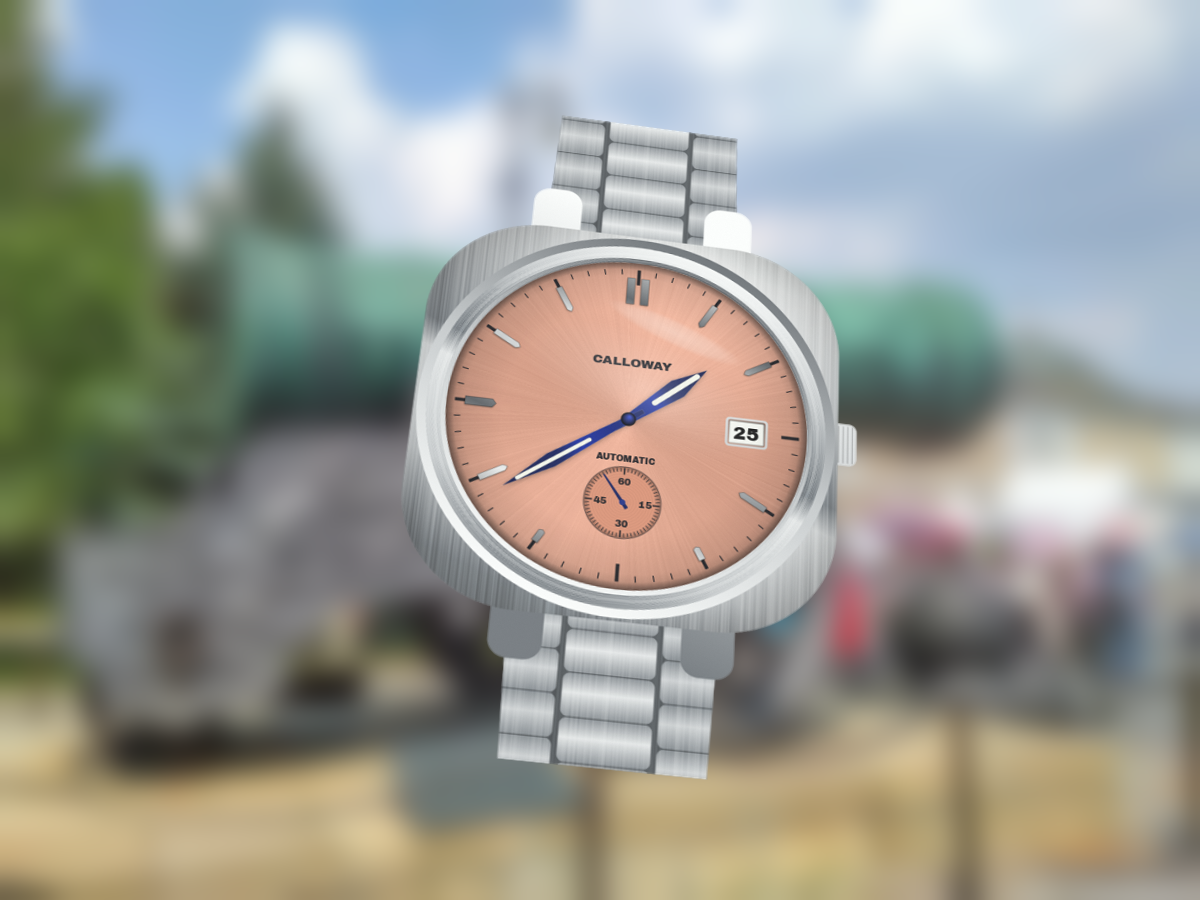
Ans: 1:38:54
